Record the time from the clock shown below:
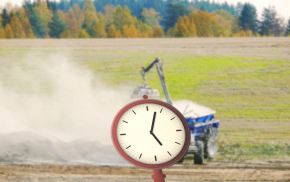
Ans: 5:03
